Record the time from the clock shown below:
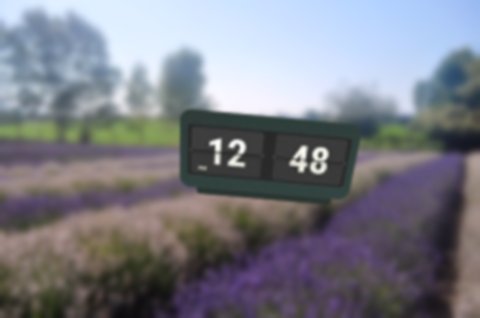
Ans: 12:48
